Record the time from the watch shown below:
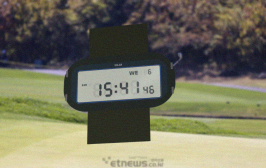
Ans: 15:41:46
